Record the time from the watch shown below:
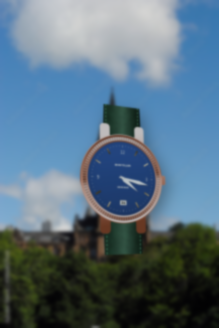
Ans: 4:17
